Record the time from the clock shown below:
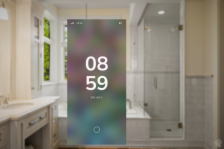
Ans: 8:59
